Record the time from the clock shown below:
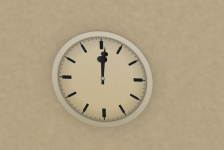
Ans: 12:01
